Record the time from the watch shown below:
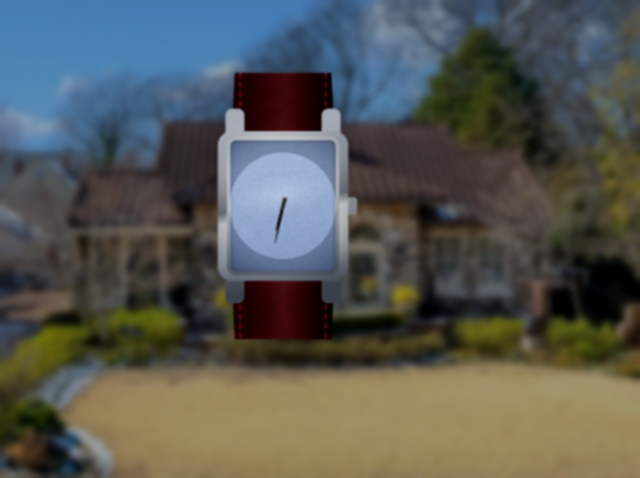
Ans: 6:32
